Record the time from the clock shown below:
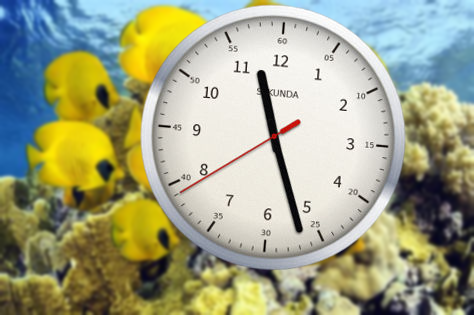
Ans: 11:26:39
